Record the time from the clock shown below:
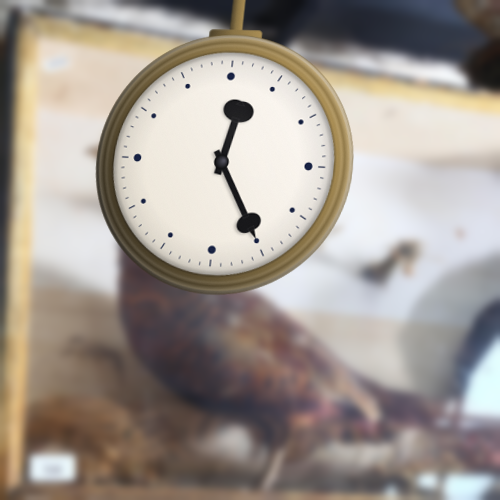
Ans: 12:25
